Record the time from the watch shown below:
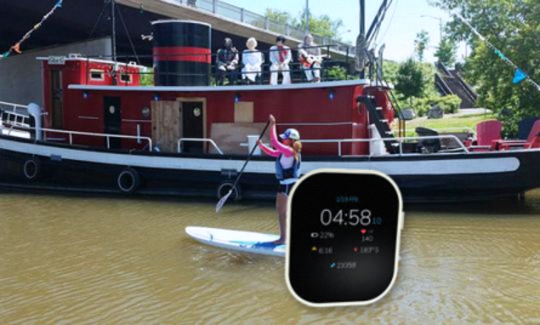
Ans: 4:58
